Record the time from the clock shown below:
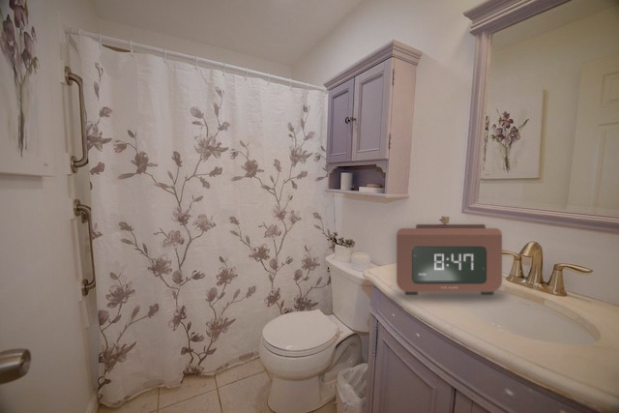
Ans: 8:47
